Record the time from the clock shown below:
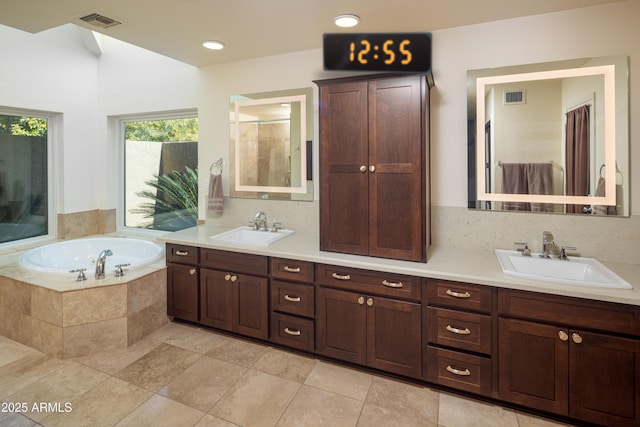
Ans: 12:55
